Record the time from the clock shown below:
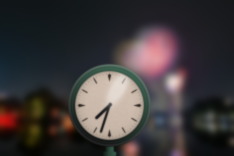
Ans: 7:33
